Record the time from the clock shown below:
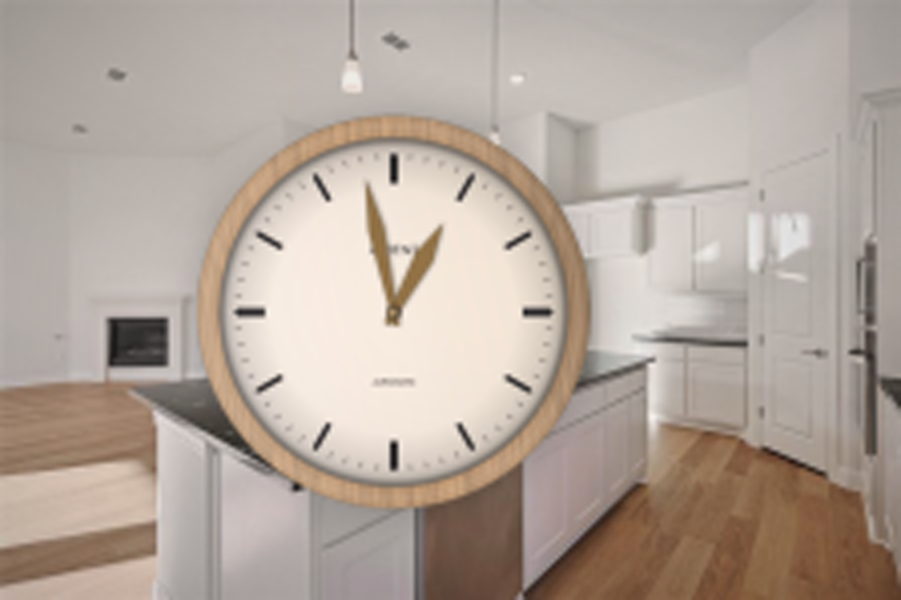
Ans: 12:58
